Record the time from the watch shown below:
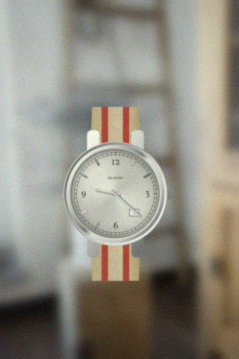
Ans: 9:22
